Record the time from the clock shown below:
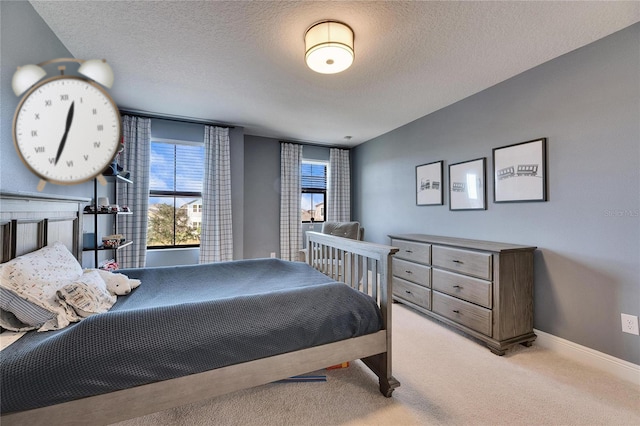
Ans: 12:34
